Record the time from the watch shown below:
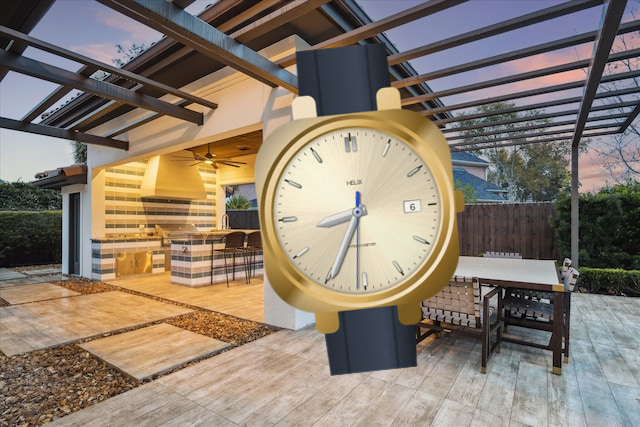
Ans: 8:34:31
